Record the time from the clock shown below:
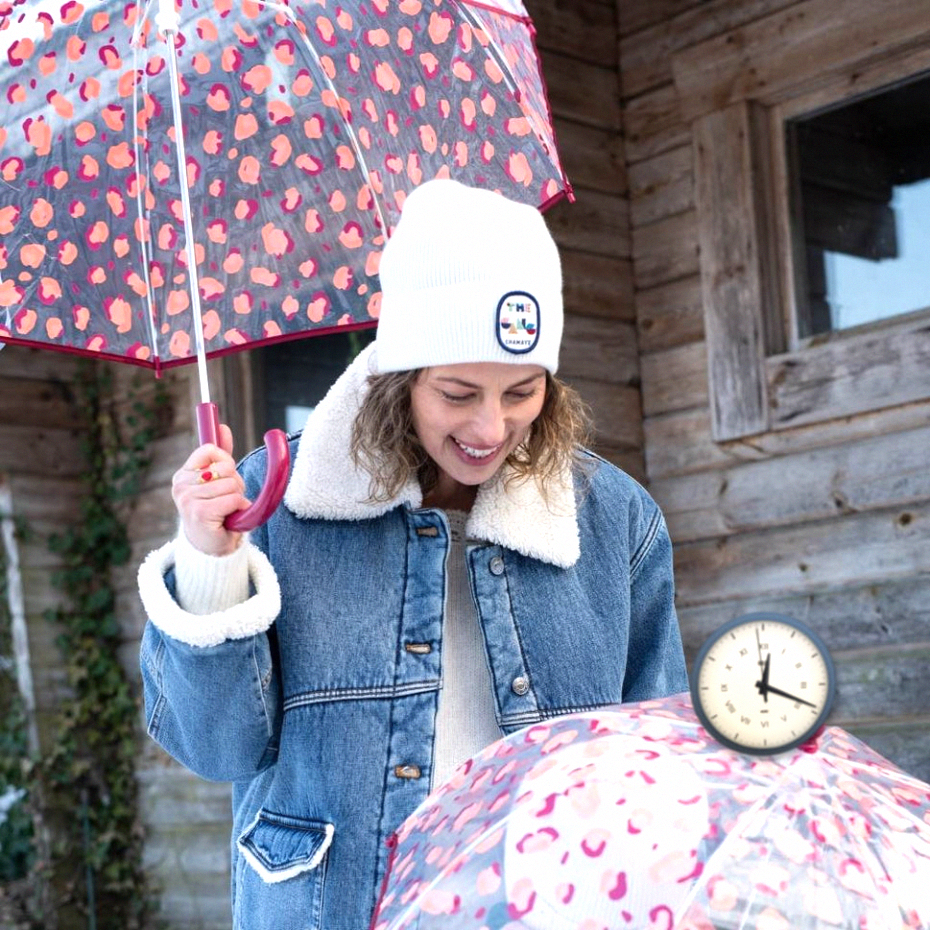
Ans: 12:18:59
